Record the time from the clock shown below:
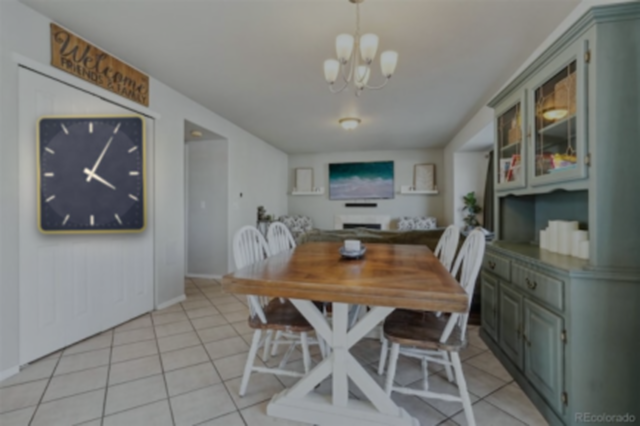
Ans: 4:05
